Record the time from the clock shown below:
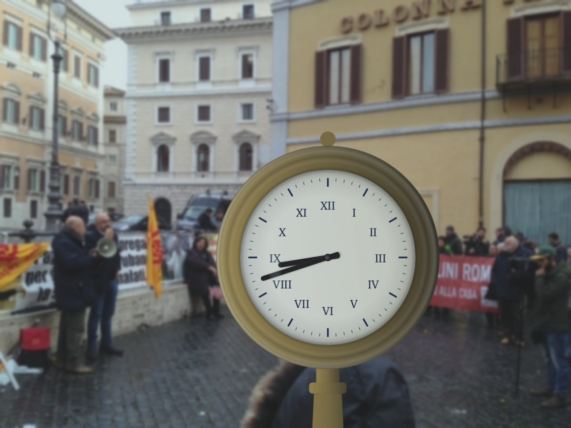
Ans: 8:42
